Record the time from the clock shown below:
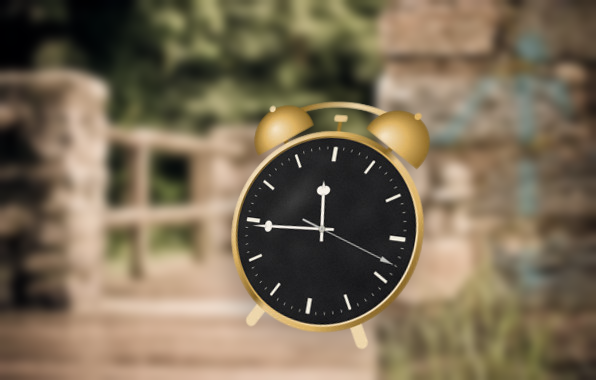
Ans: 11:44:18
